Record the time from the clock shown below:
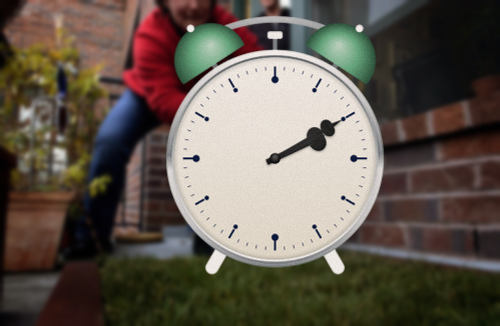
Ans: 2:10
